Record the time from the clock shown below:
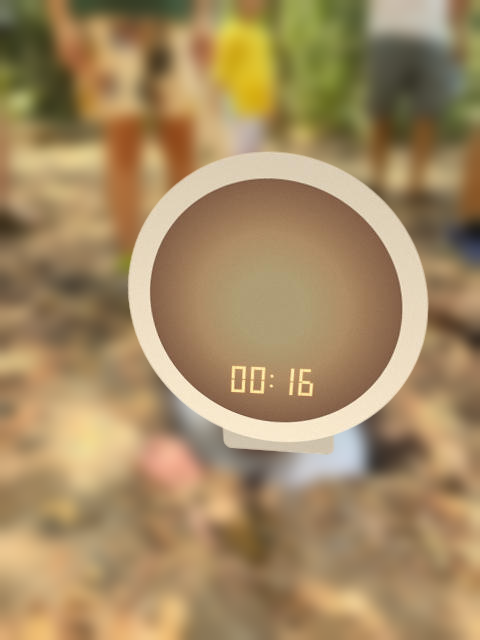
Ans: 0:16
